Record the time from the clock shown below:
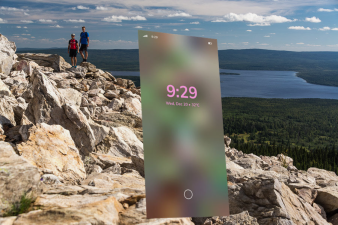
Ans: 9:29
